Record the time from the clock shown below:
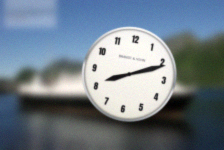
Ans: 8:11
